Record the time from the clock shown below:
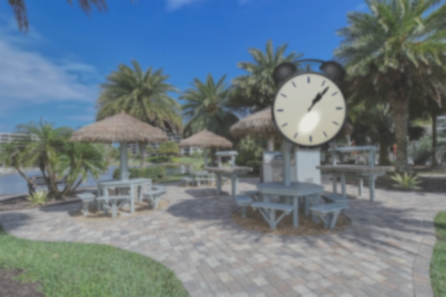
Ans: 1:07
